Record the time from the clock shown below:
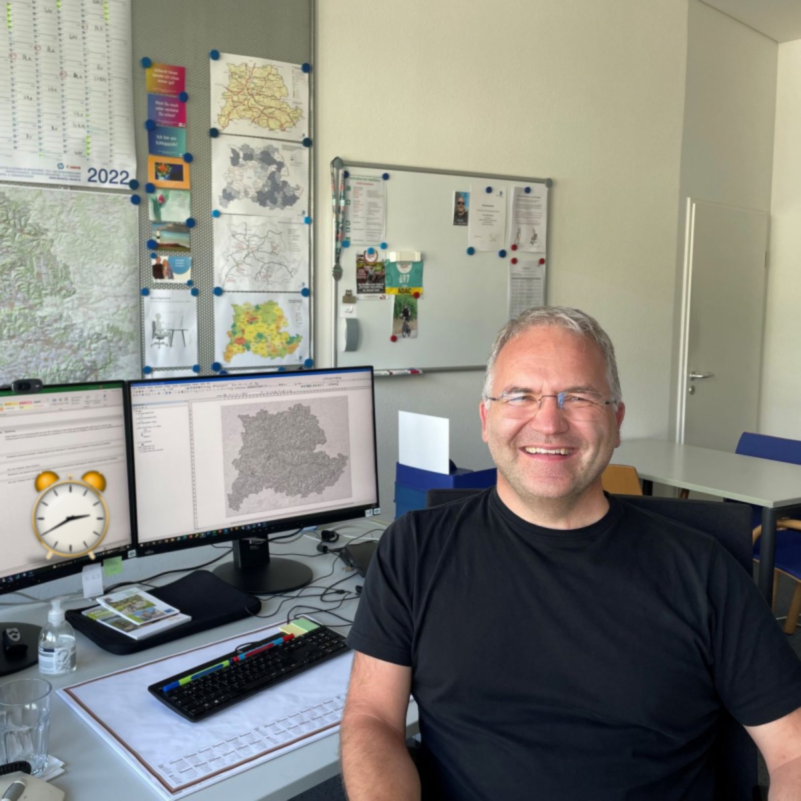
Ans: 2:40
